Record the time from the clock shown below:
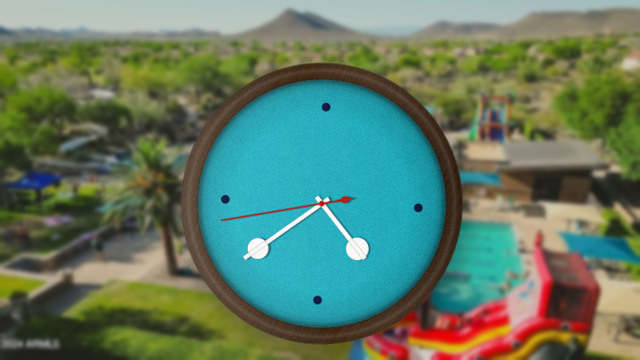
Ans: 4:38:43
